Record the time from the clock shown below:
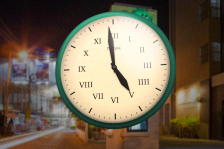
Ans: 4:59
